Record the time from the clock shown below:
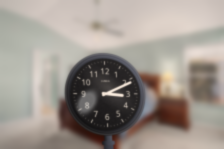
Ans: 3:11
